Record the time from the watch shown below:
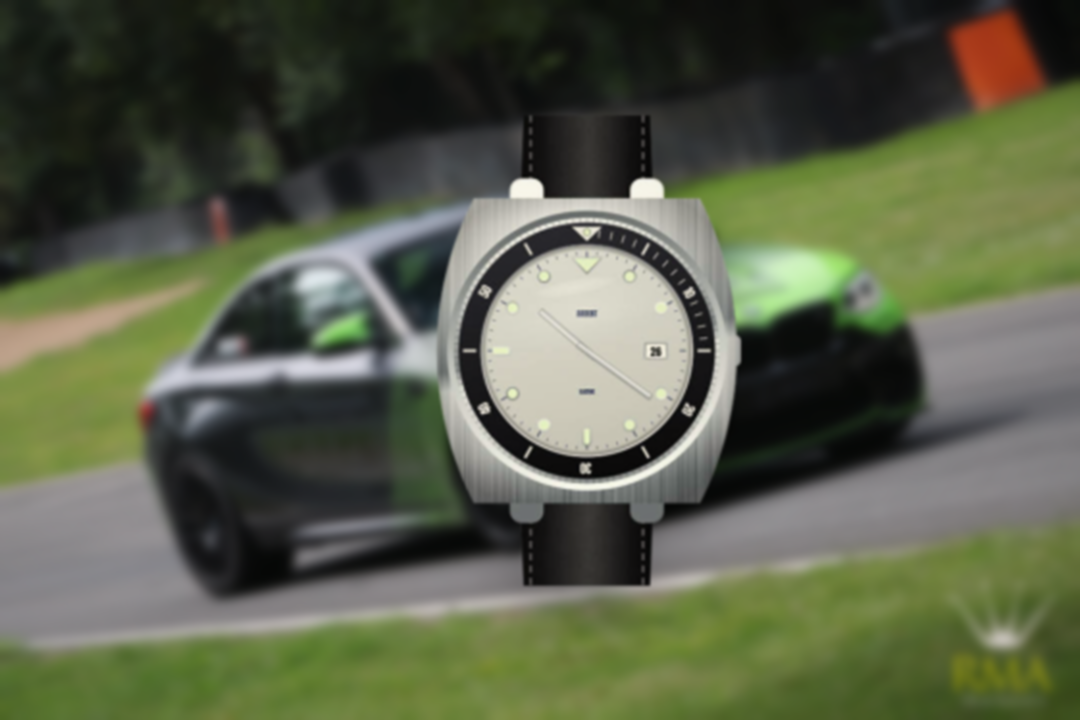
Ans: 10:21
